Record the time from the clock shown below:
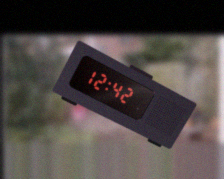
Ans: 12:42
